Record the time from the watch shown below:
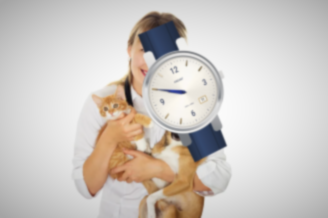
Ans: 9:50
